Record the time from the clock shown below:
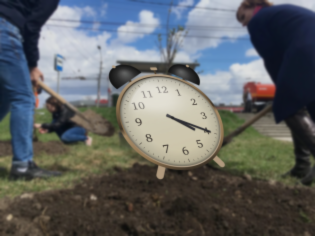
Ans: 4:20
